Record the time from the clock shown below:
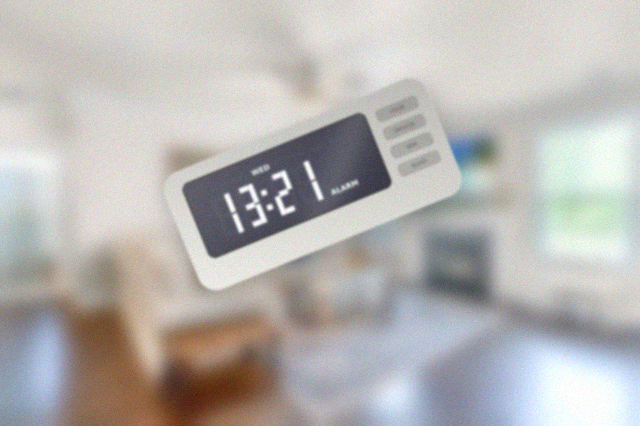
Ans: 13:21
